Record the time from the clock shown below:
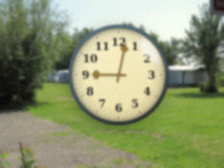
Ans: 9:02
